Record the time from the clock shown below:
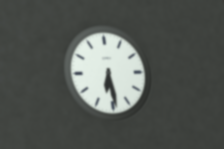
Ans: 6:29
